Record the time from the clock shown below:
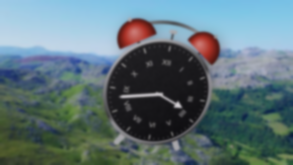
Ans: 3:43
